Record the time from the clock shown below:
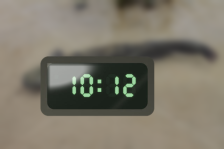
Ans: 10:12
